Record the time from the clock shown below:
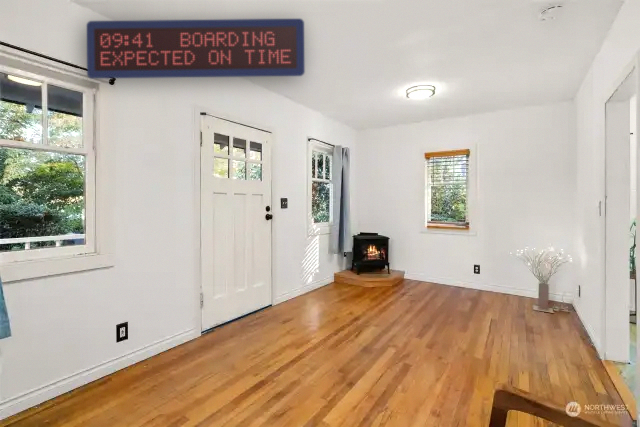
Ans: 9:41
